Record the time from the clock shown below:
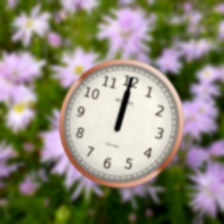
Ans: 12:00
